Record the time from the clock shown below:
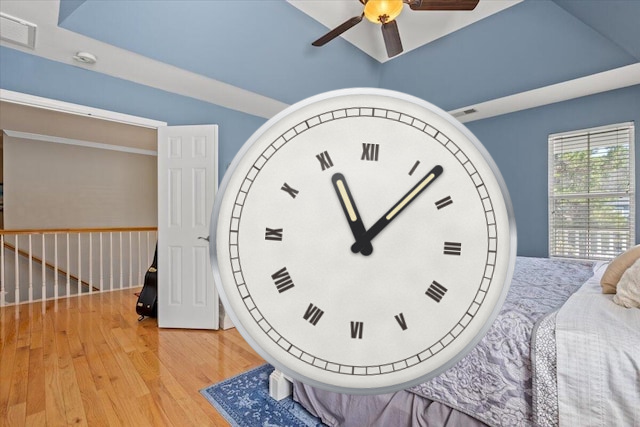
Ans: 11:07
